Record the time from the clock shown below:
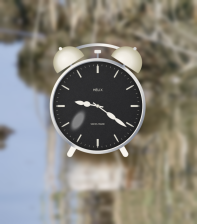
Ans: 9:21
